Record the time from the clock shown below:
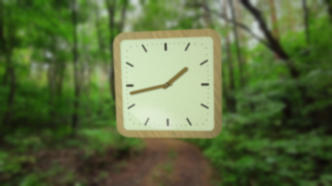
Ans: 1:43
